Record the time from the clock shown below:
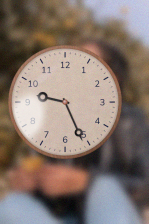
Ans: 9:26
